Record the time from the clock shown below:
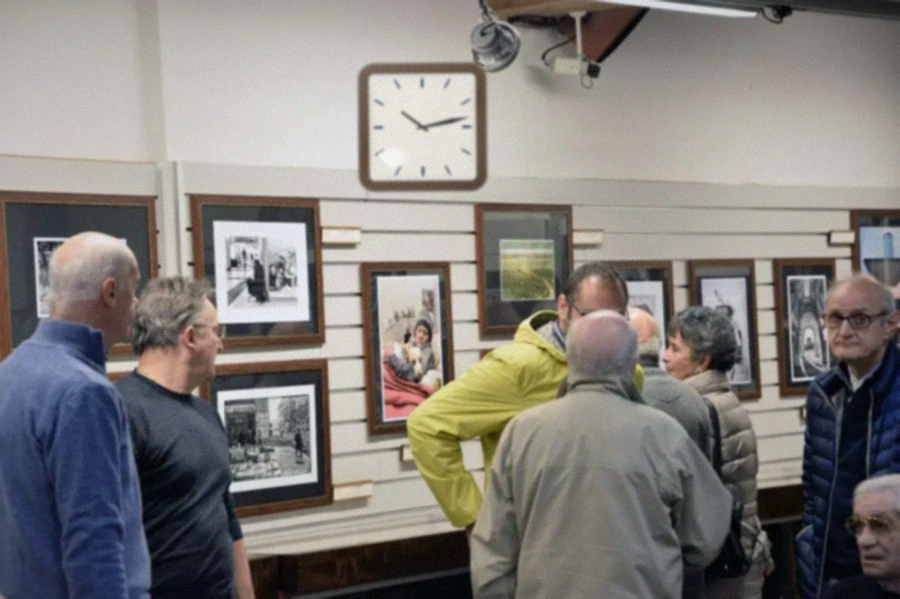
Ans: 10:13
